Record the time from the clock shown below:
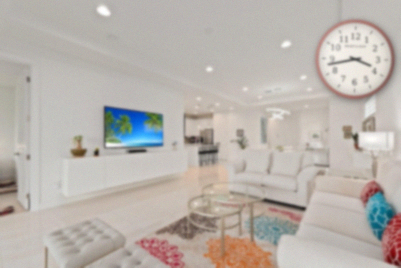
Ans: 3:43
